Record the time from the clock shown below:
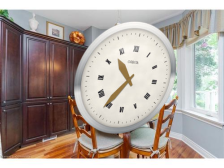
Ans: 10:36
